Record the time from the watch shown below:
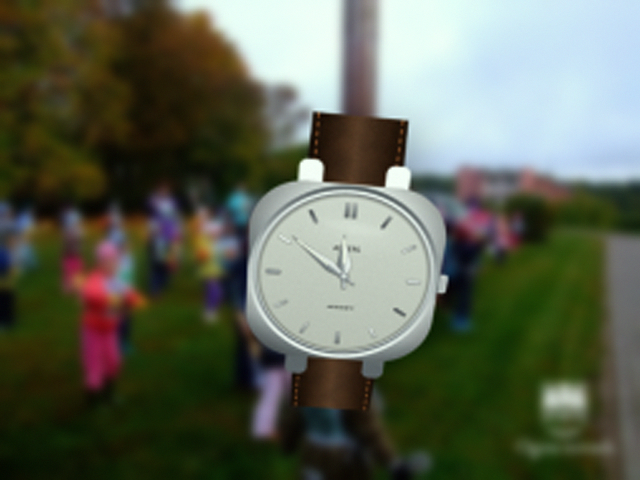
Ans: 11:51
